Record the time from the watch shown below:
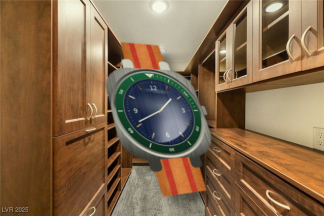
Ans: 1:41
